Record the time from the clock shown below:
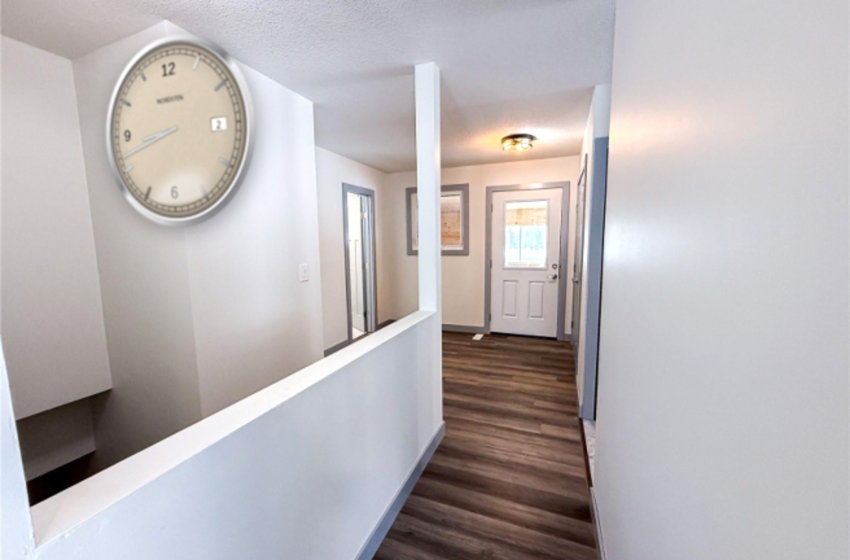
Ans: 8:42
